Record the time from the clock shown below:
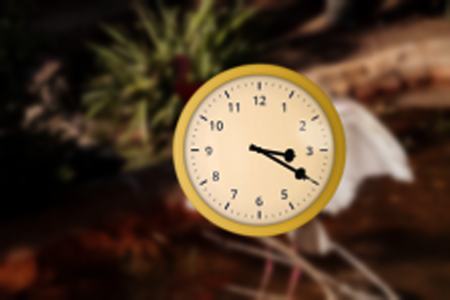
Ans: 3:20
